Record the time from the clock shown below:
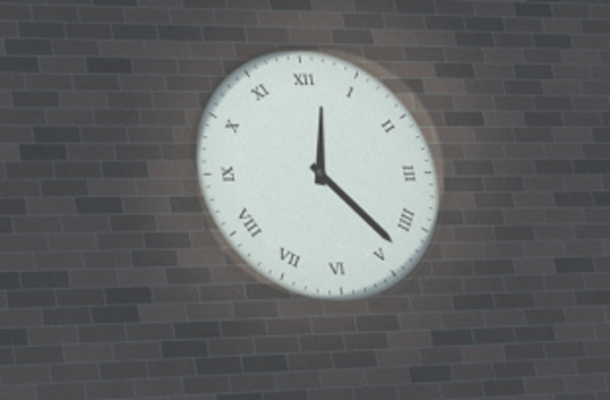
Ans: 12:23
